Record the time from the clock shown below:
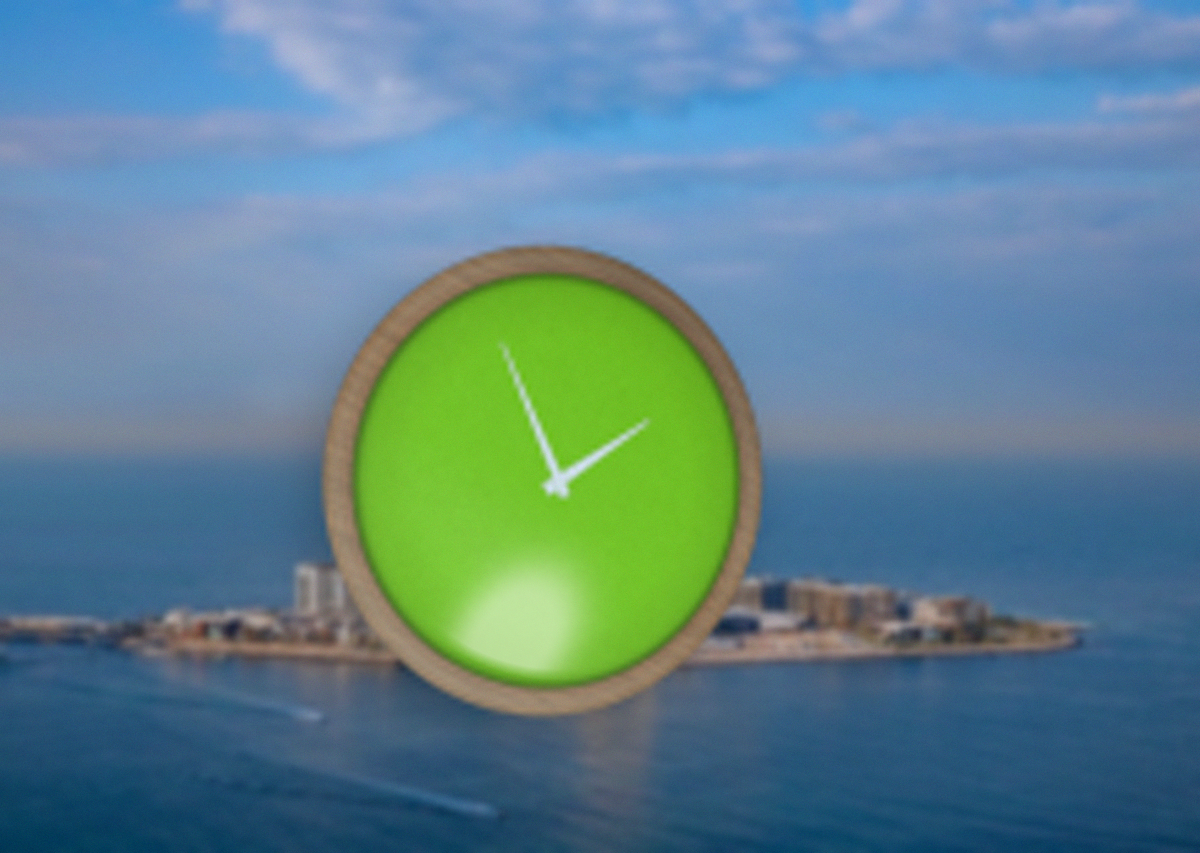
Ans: 1:56
